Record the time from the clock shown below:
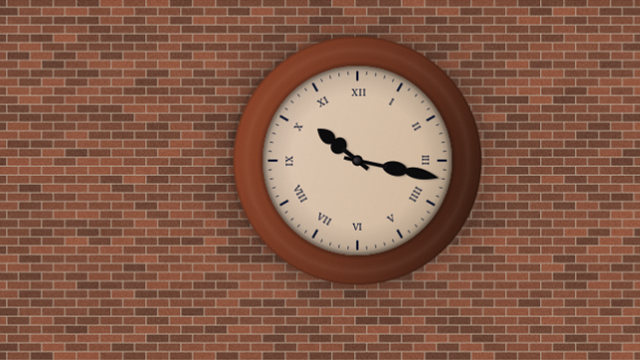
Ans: 10:17
